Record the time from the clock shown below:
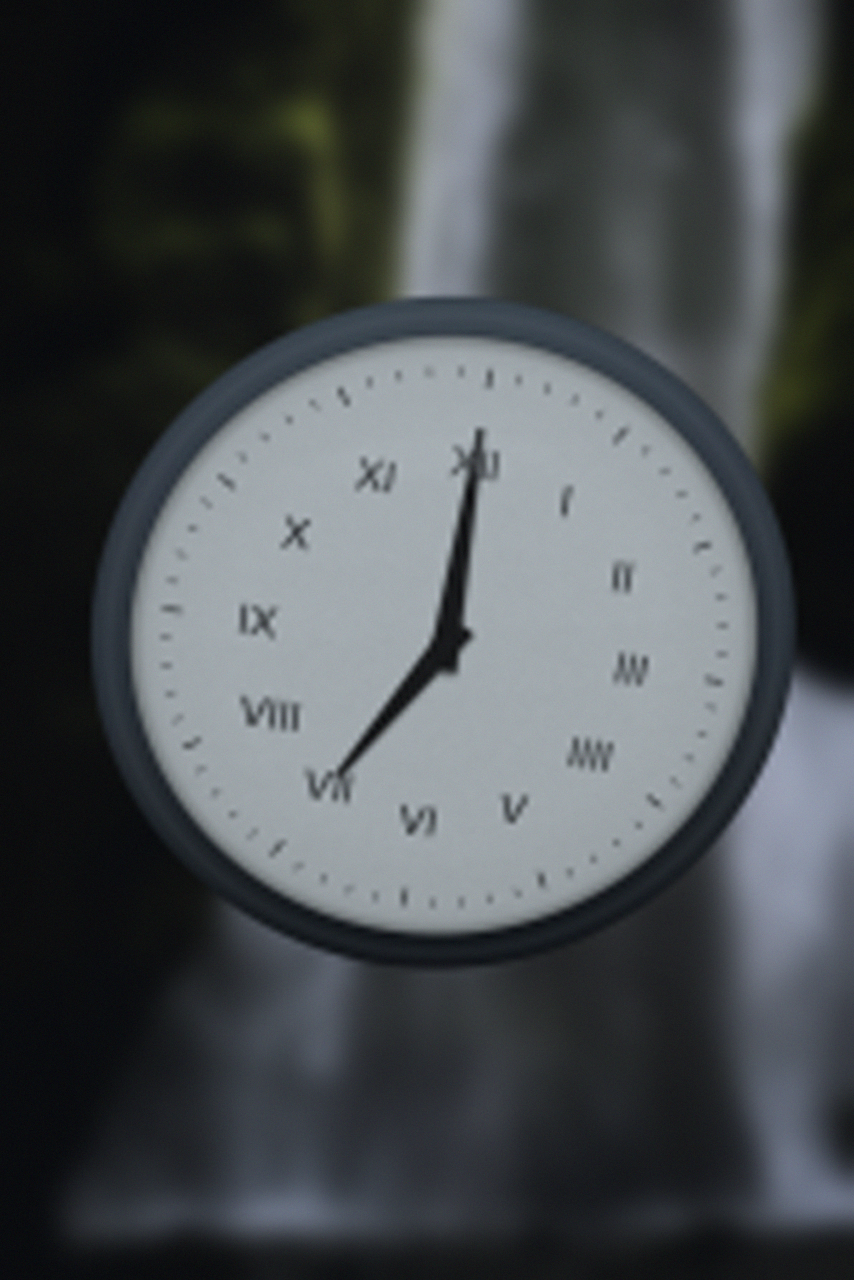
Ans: 7:00
